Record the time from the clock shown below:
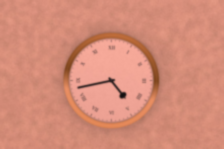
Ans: 4:43
